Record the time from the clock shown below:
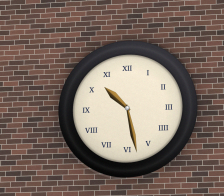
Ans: 10:28
